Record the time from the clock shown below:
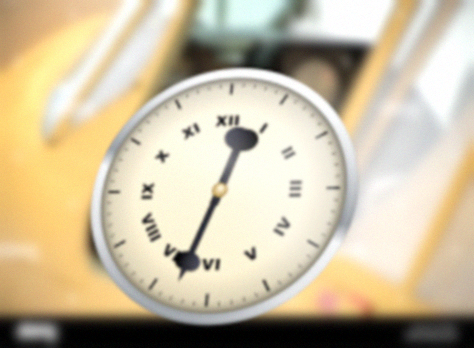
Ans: 12:33
